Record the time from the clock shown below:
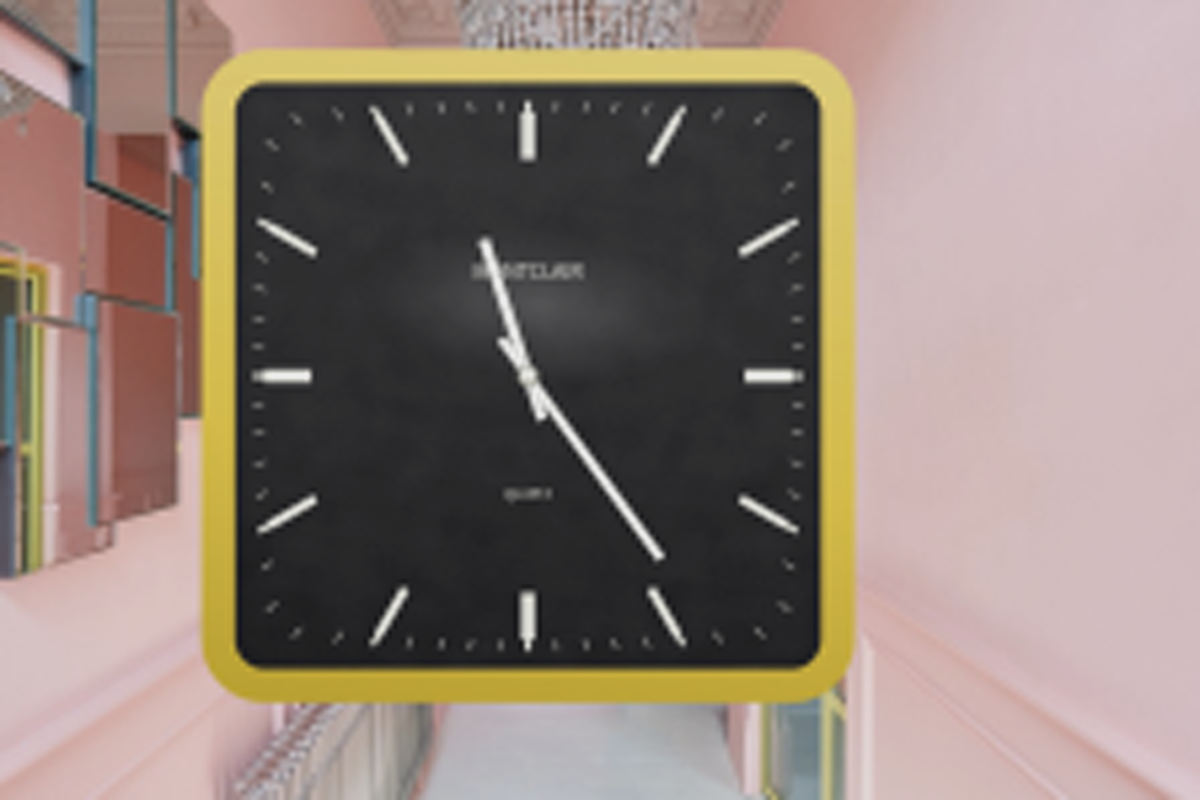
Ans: 11:24
